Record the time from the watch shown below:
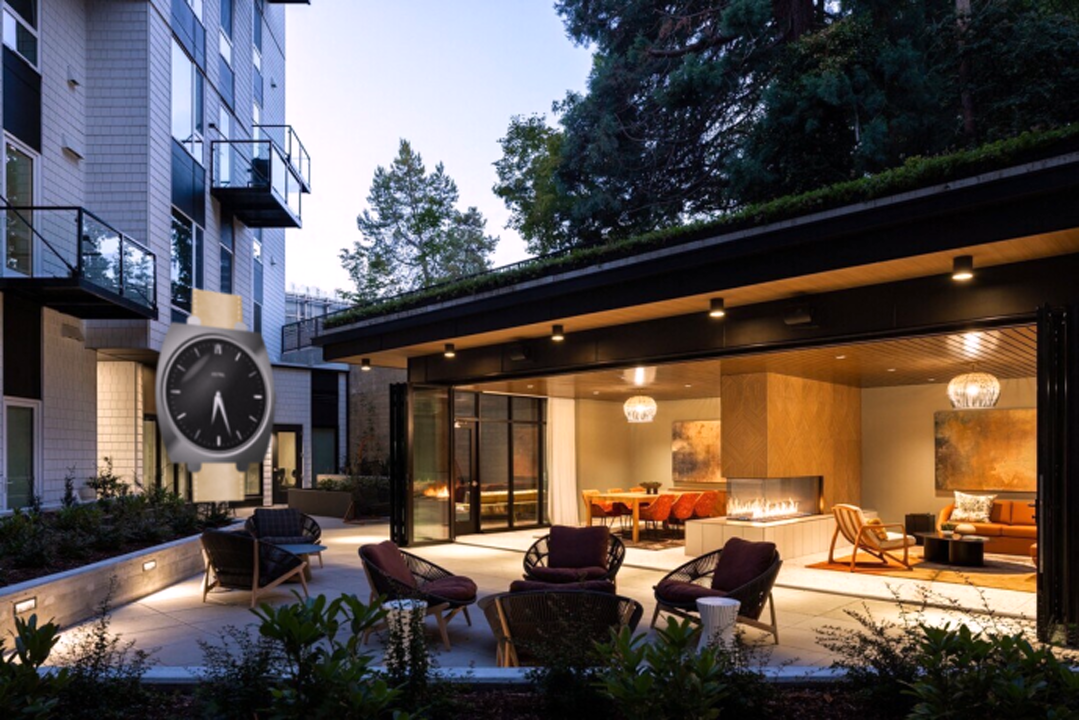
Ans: 6:27
